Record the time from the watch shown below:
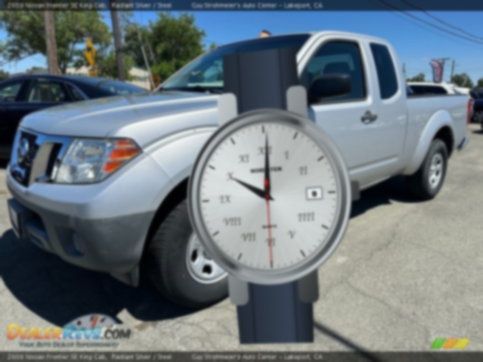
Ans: 10:00:30
